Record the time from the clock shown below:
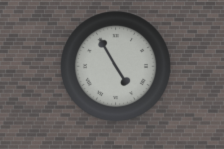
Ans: 4:55
